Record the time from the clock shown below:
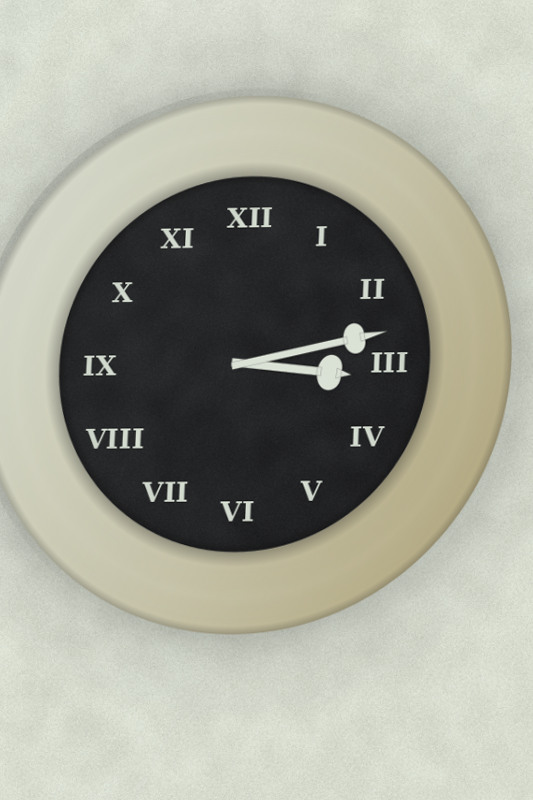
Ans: 3:13
